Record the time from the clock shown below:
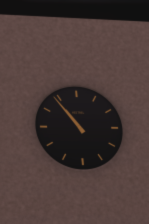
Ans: 10:54
